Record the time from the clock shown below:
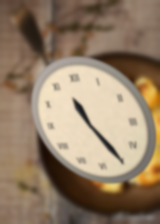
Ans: 11:25
